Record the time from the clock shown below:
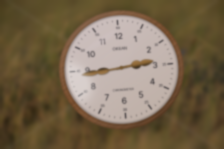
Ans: 2:44
